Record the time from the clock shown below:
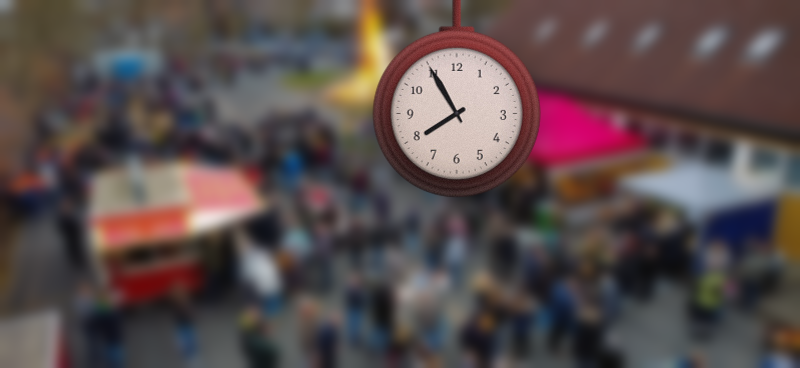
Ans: 7:55
